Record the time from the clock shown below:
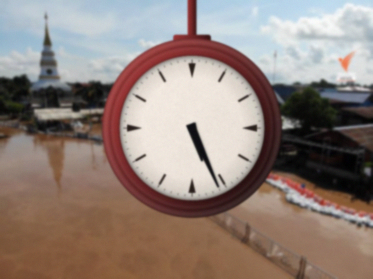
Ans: 5:26
